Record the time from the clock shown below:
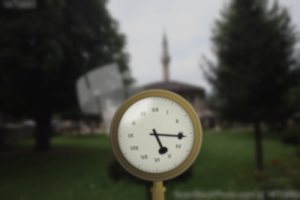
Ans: 5:16
